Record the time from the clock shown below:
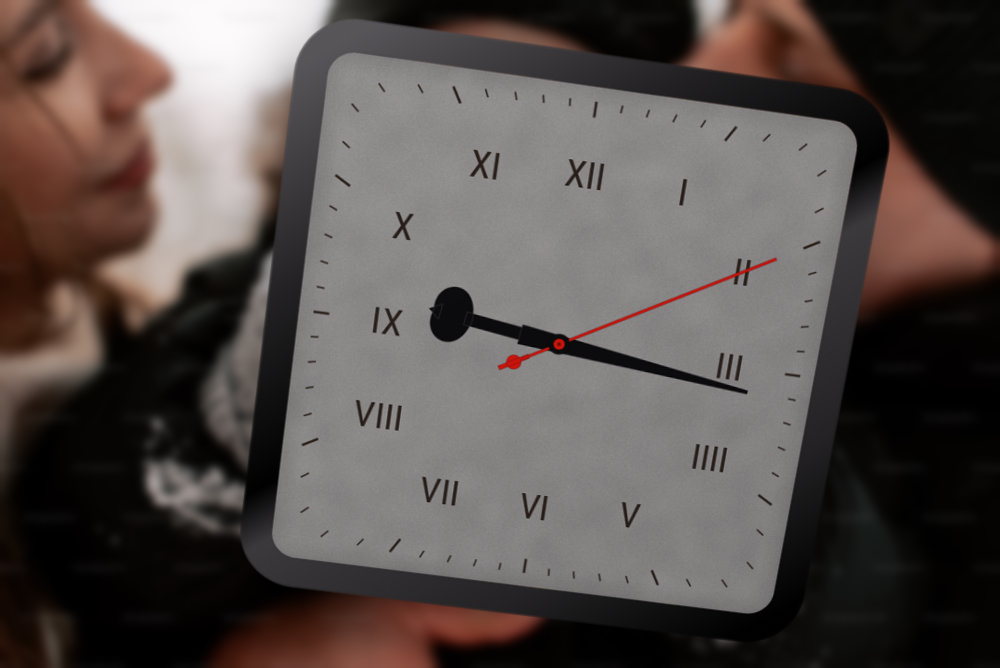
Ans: 9:16:10
